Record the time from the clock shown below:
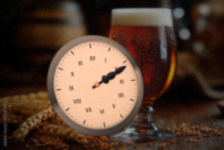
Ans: 2:11
